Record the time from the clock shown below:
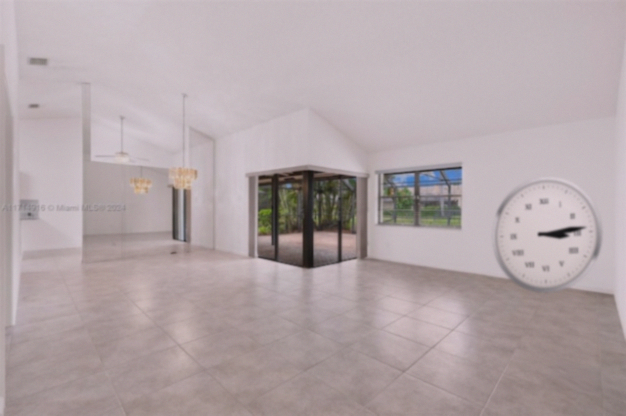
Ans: 3:14
